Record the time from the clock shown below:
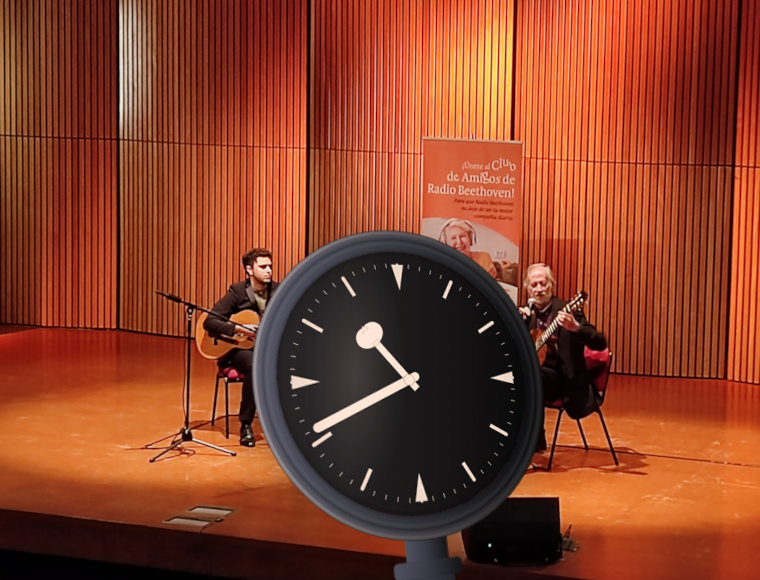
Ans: 10:41
